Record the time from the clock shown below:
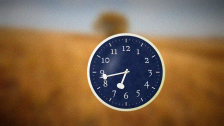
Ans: 6:43
